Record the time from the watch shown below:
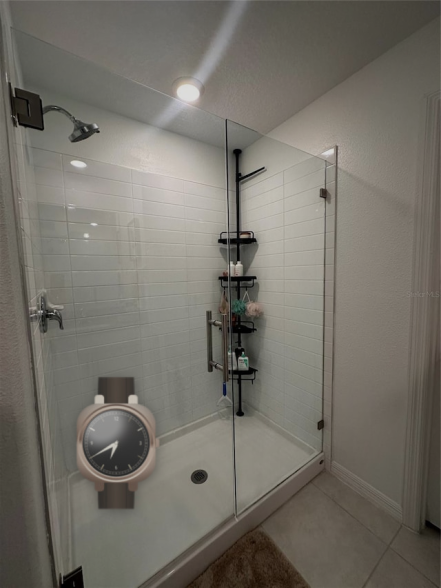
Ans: 6:40
